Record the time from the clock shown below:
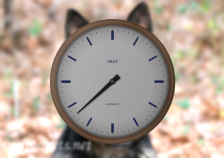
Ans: 7:38
